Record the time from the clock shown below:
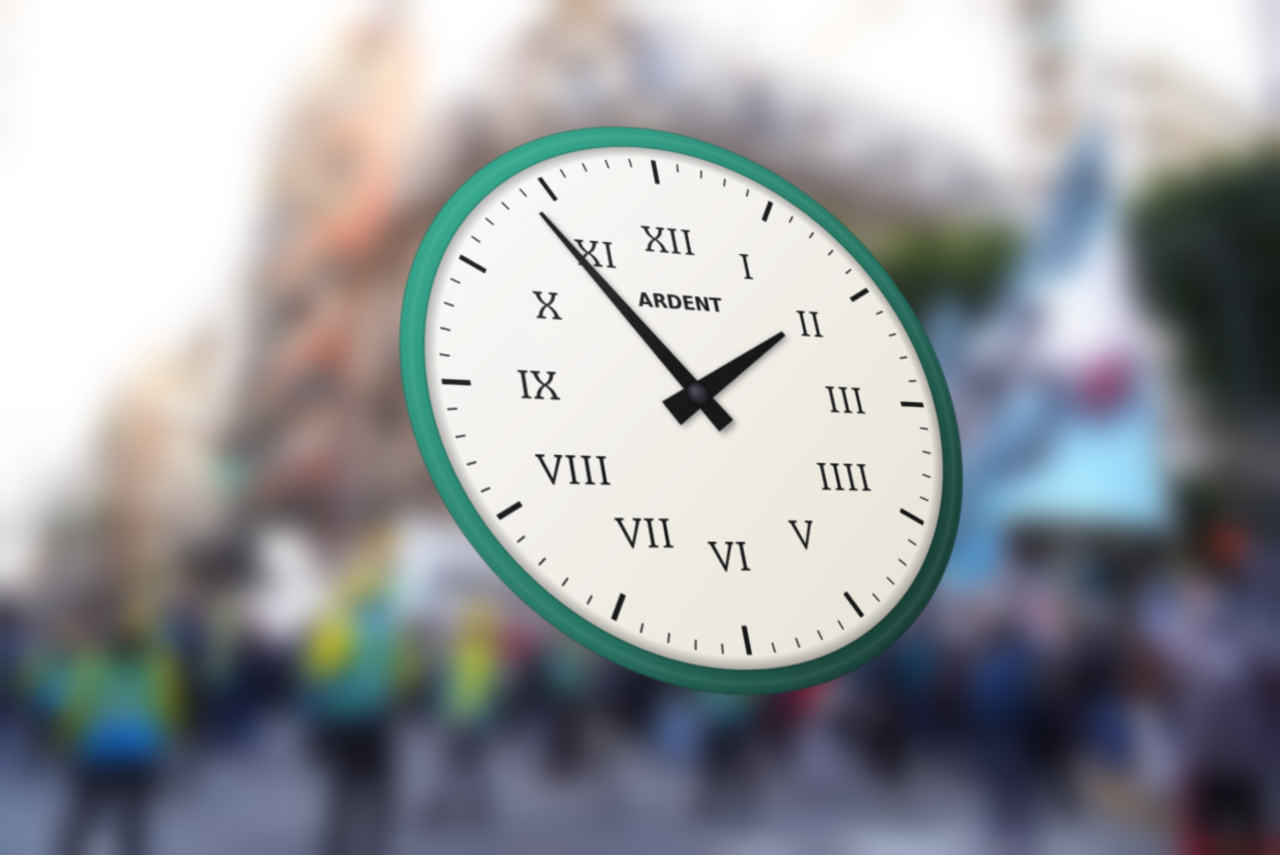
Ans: 1:54
